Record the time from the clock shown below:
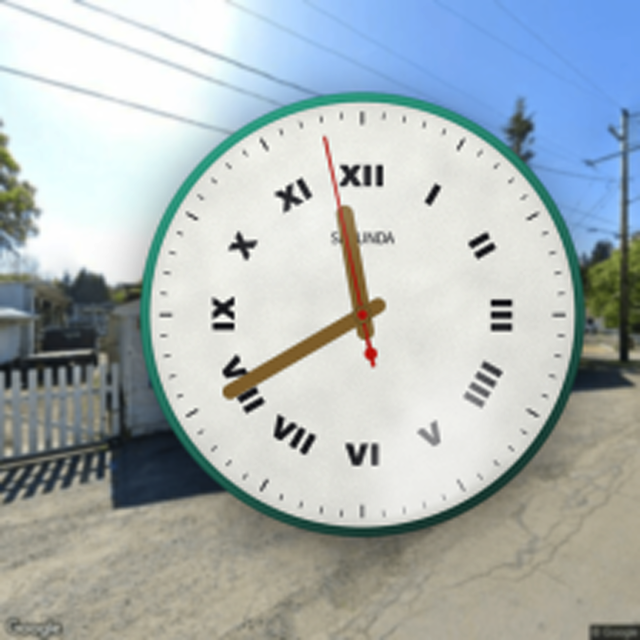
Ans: 11:39:58
